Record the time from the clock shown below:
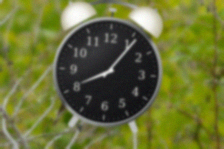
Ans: 8:06
